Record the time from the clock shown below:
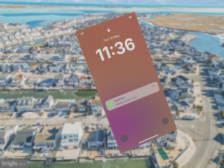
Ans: 11:36
